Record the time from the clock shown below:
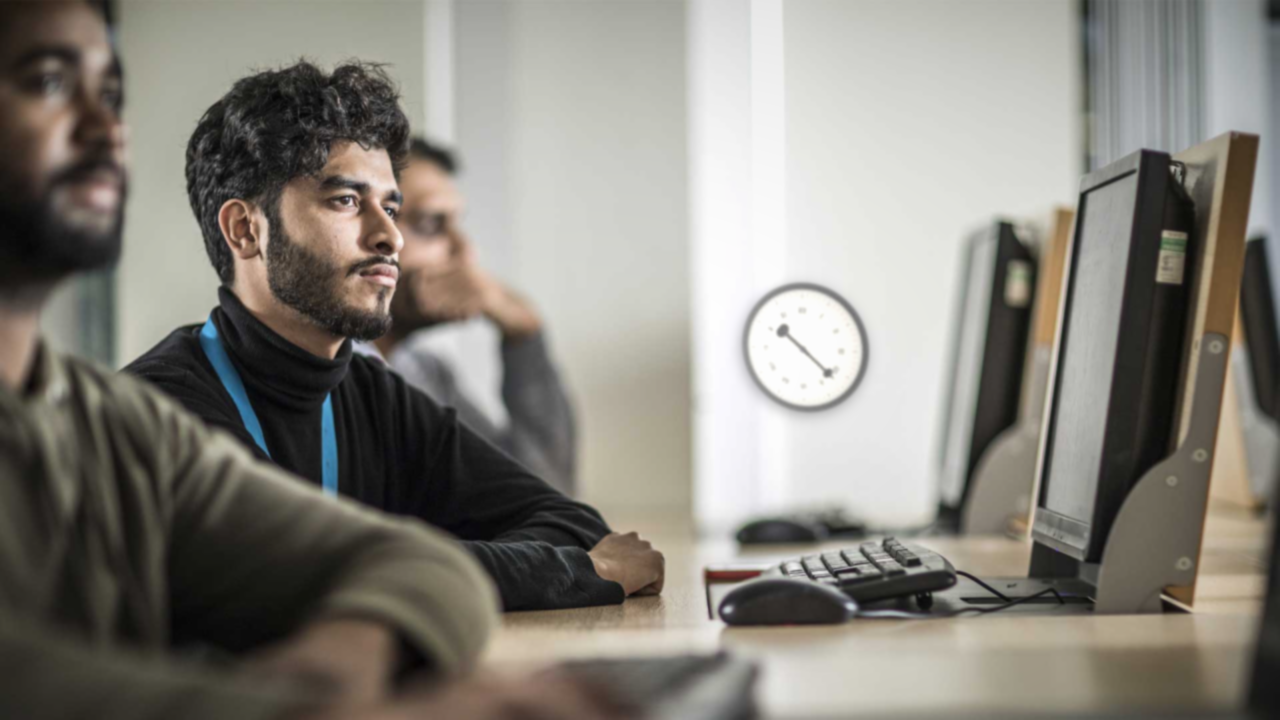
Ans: 10:22
